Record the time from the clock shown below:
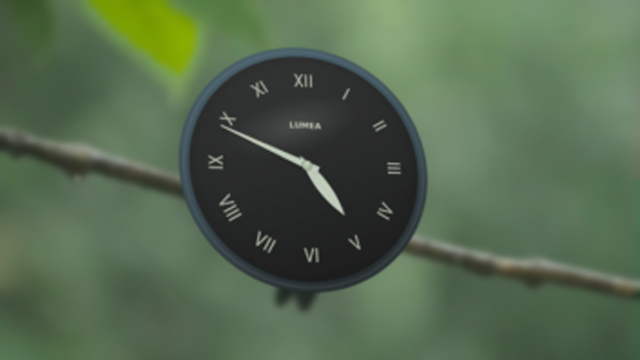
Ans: 4:49
